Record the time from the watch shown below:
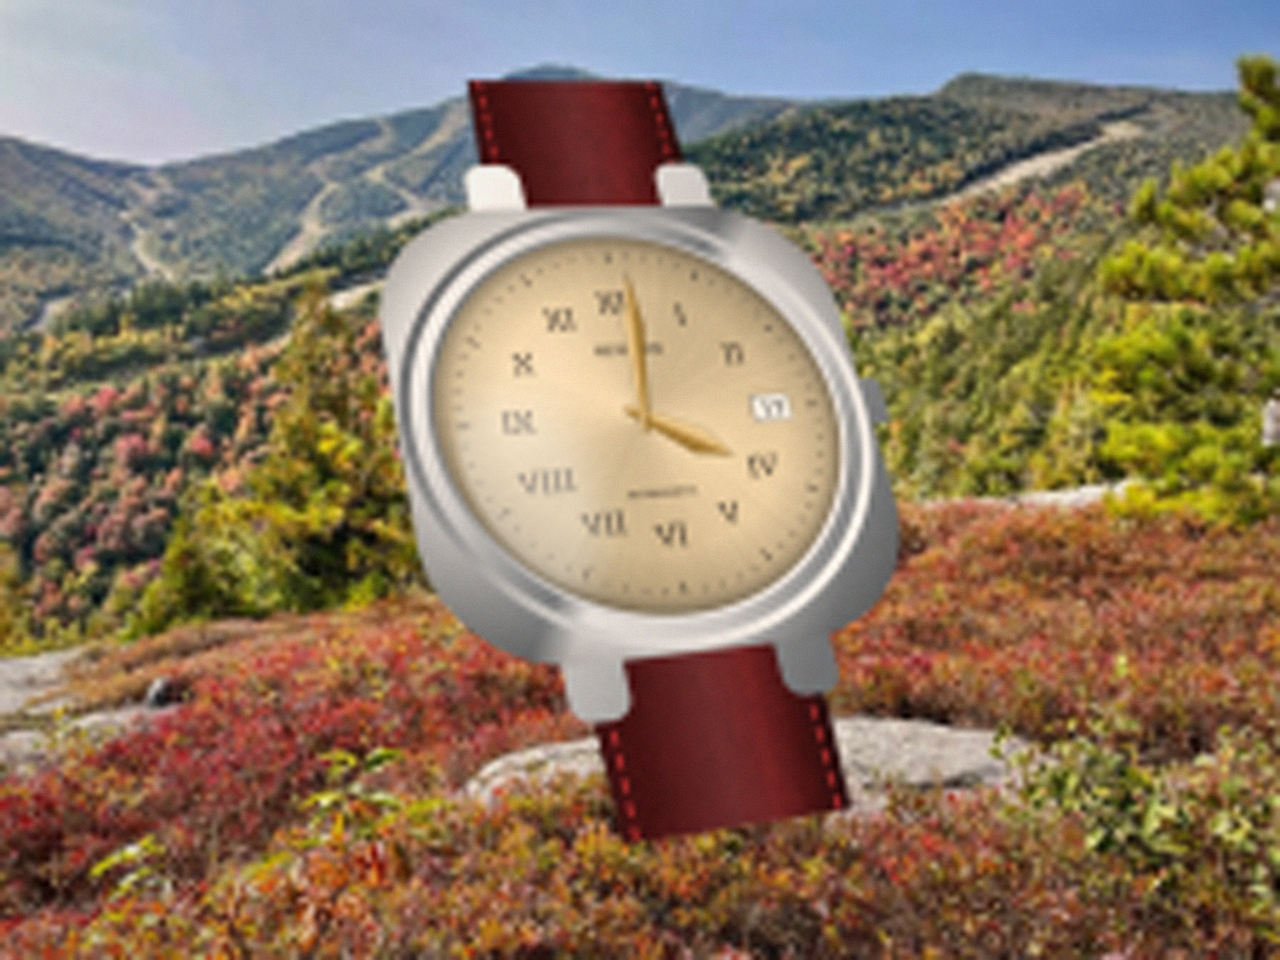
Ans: 4:01
